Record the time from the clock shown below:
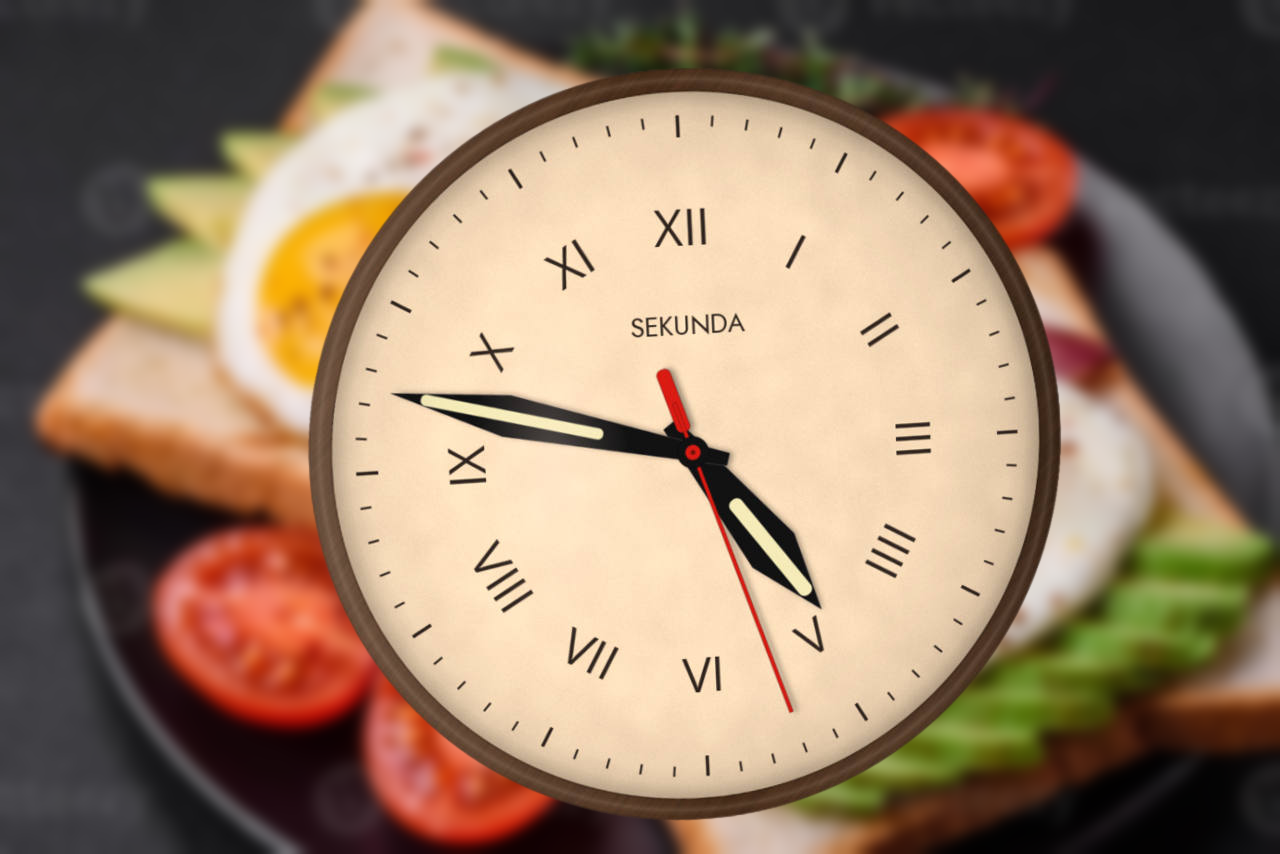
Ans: 4:47:27
